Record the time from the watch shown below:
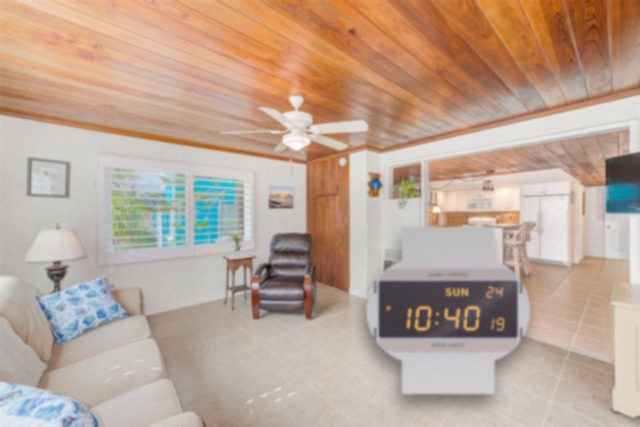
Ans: 10:40:19
